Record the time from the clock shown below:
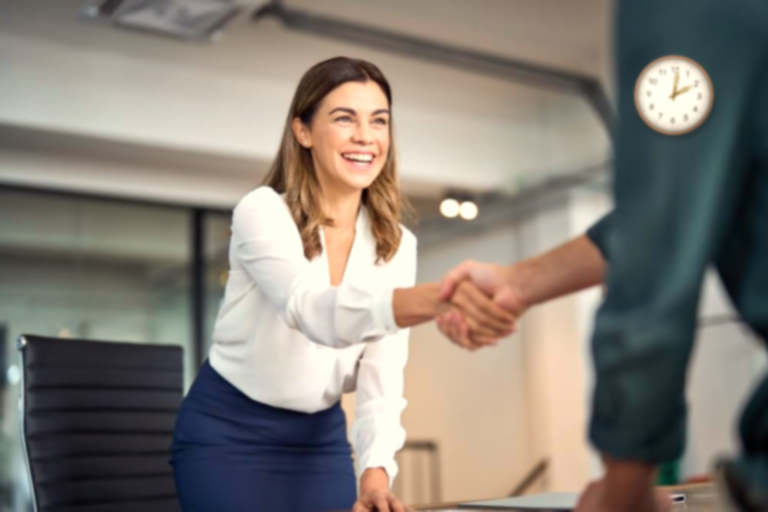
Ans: 2:01
